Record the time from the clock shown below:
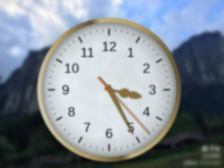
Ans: 3:25:23
